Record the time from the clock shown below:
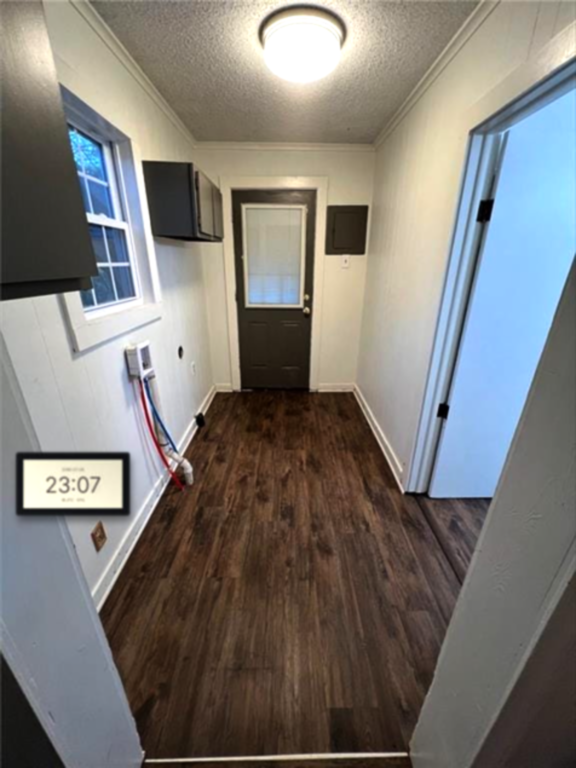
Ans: 23:07
